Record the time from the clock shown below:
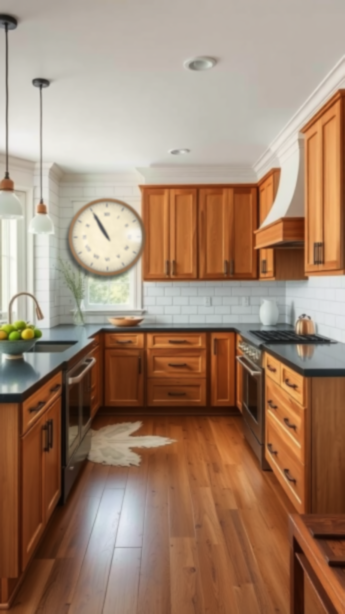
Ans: 10:55
